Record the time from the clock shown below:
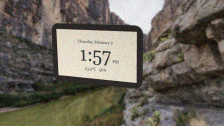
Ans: 1:57
